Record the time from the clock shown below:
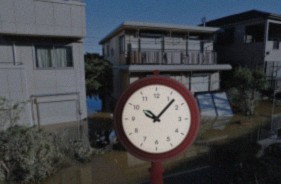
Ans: 10:07
